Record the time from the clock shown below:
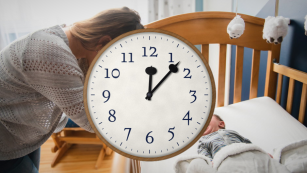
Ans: 12:07
